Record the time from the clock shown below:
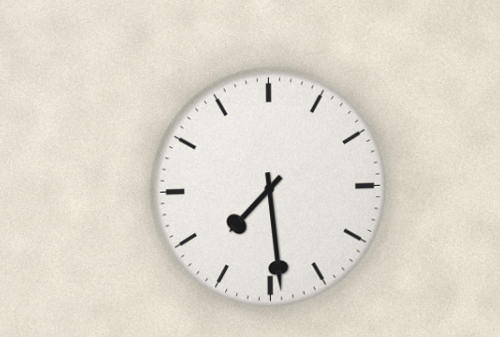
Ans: 7:29
